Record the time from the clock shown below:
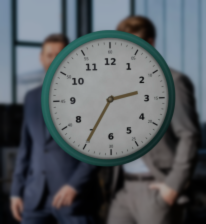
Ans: 2:35
